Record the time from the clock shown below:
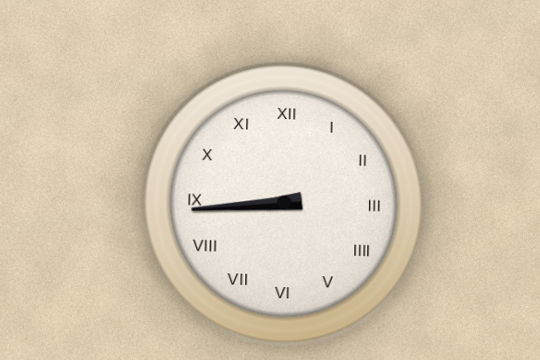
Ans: 8:44
